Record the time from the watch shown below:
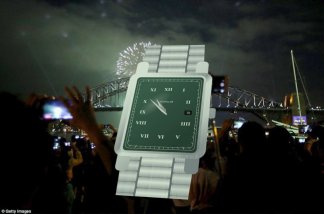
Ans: 10:52
